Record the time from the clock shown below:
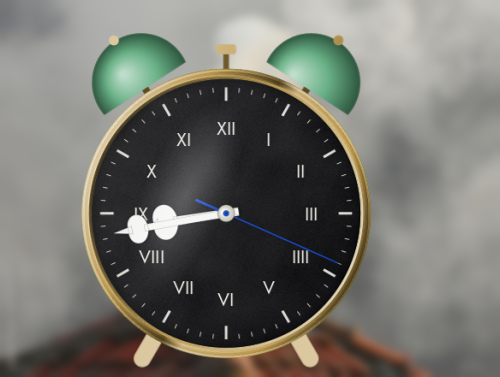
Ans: 8:43:19
